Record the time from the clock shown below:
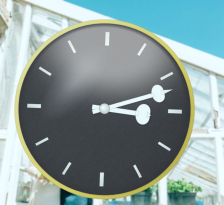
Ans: 3:12
